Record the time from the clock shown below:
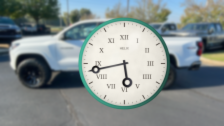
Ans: 5:43
